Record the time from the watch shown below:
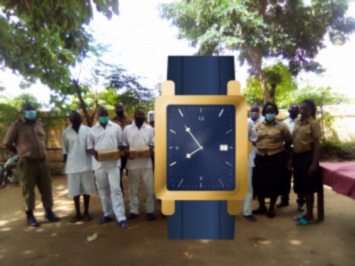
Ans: 7:54
